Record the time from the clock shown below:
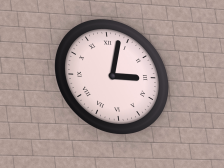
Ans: 3:03
